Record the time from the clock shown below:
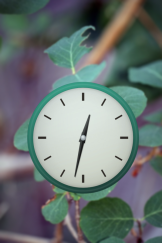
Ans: 12:32
